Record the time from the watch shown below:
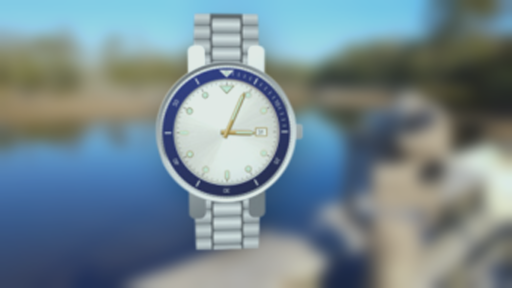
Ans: 3:04
